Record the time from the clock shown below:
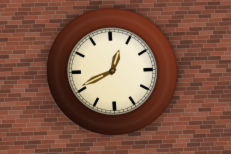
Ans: 12:41
